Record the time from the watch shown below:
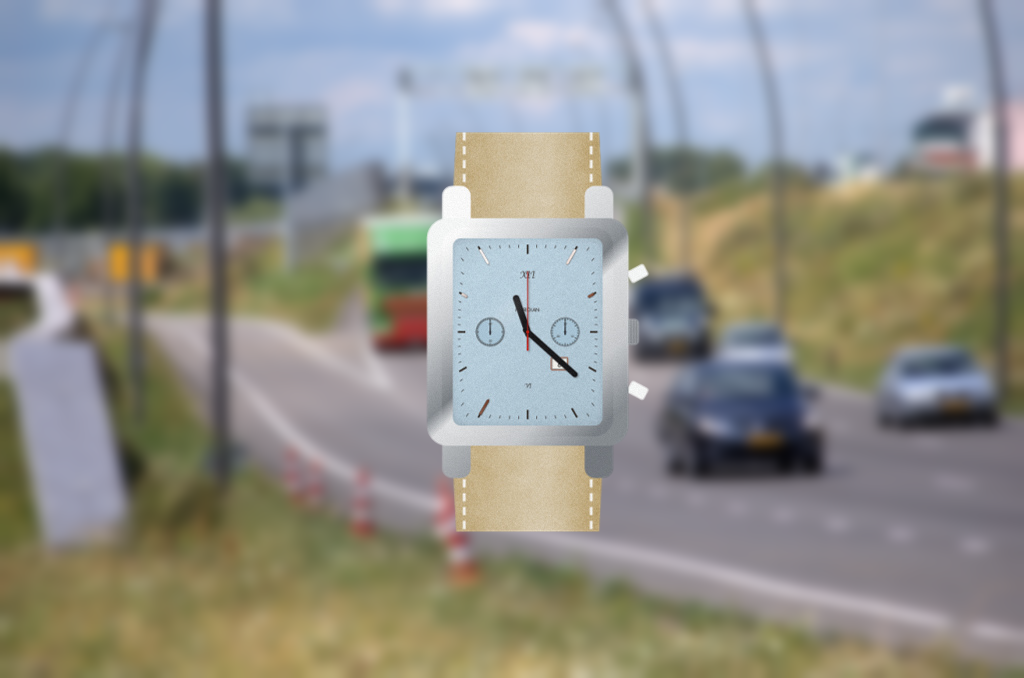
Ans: 11:22
